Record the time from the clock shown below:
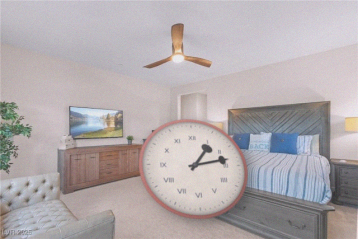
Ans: 1:13
